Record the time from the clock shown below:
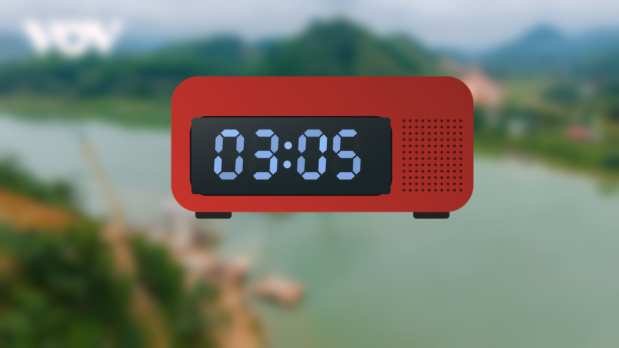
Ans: 3:05
